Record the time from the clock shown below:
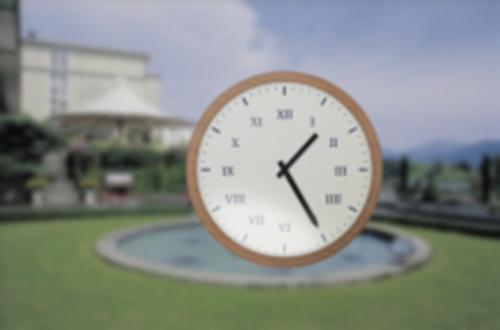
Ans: 1:25
